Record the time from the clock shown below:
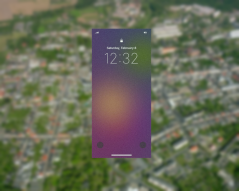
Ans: 12:32
